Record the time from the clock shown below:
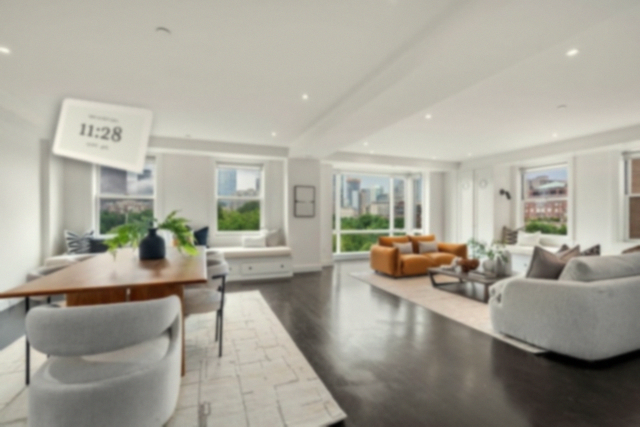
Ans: 11:28
